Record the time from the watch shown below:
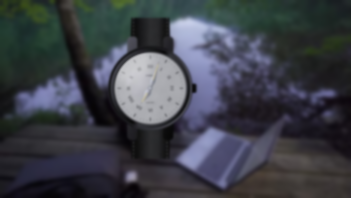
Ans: 7:03
